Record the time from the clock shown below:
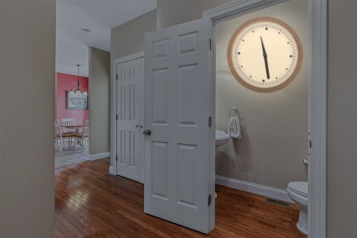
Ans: 11:28
